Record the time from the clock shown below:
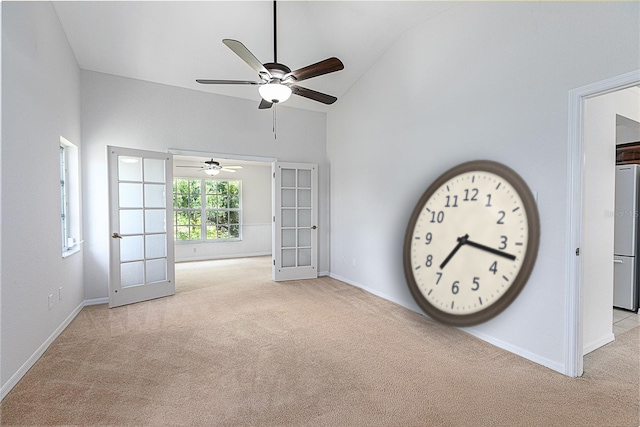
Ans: 7:17
